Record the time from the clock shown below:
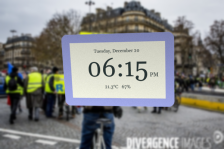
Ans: 6:15
